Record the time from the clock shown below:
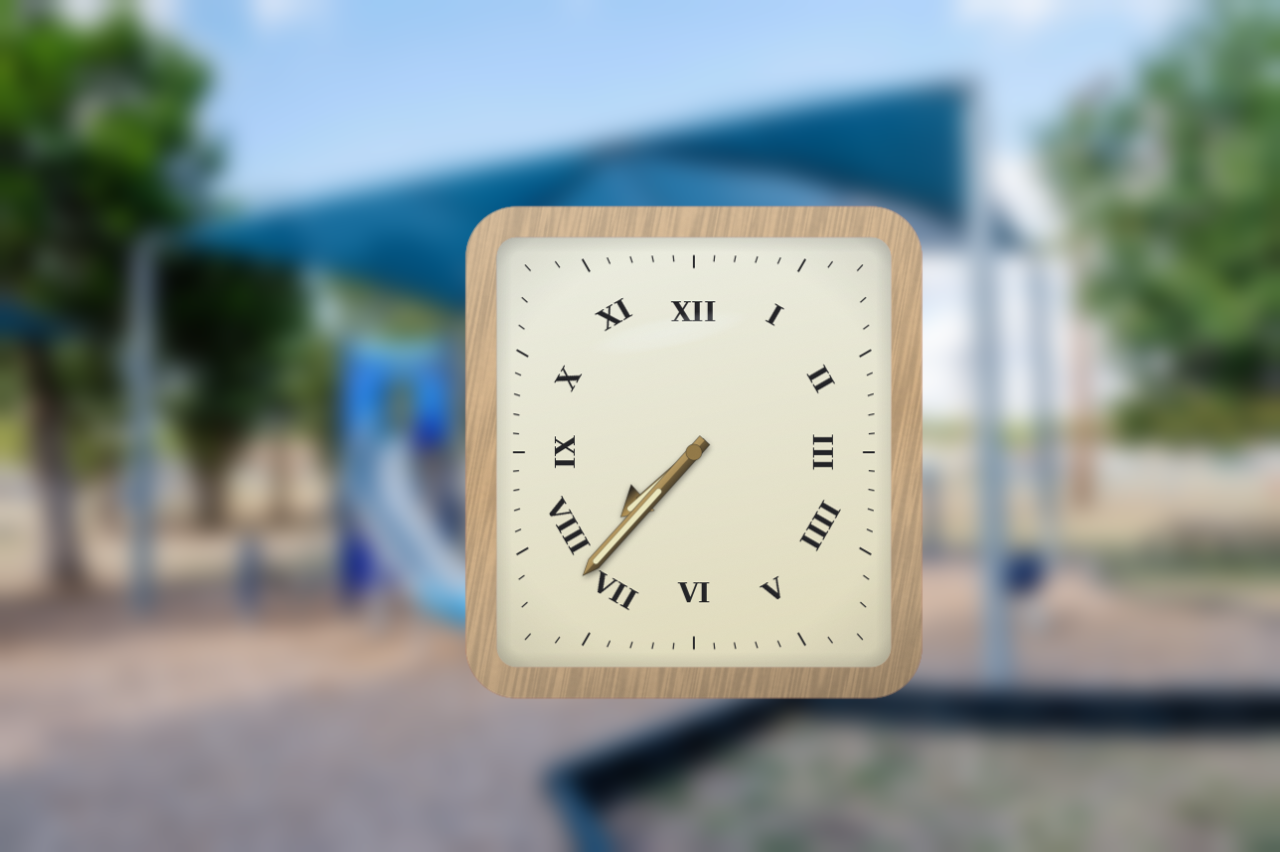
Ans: 7:37
